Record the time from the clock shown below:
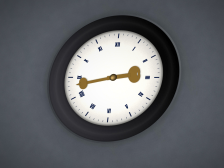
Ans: 2:43
